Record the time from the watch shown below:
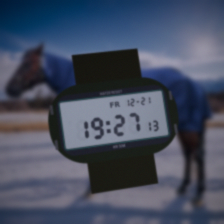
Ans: 19:27:13
